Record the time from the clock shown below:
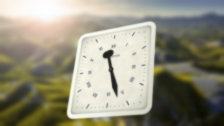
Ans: 11:27
